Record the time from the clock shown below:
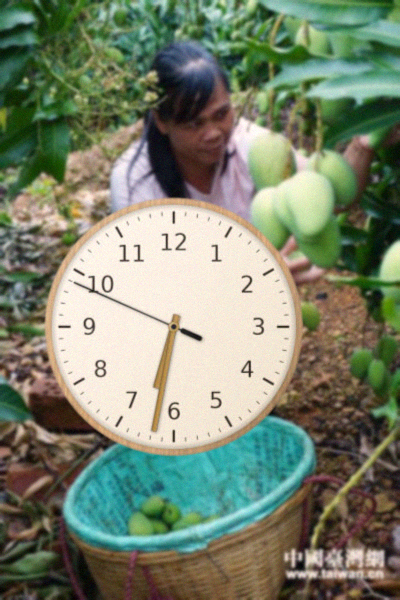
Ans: 6:31:49
